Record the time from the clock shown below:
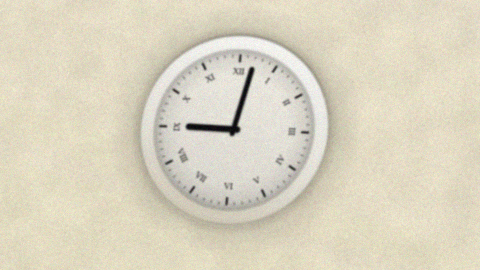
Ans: 9:02
